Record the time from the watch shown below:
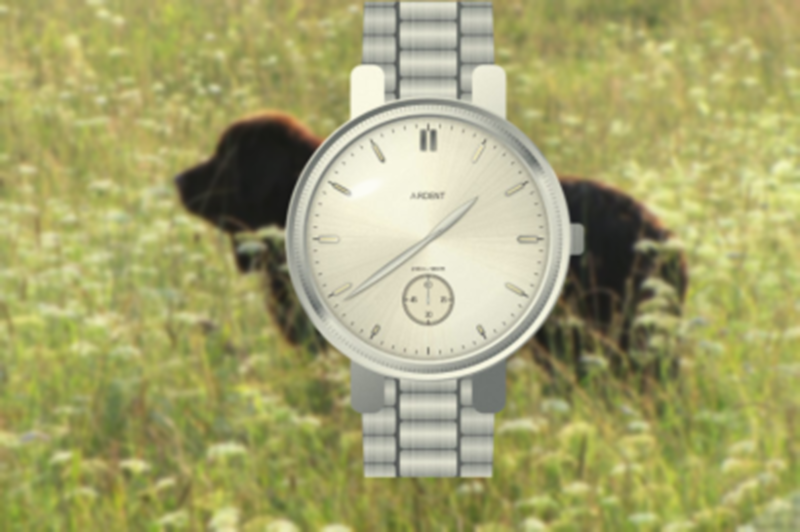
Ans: 1:39
